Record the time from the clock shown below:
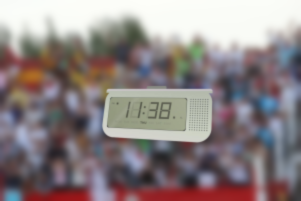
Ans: 11:38
